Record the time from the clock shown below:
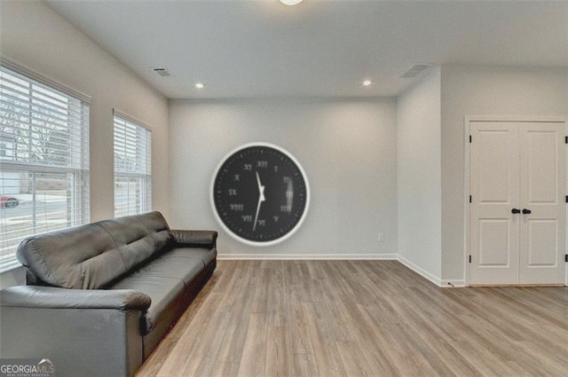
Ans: 11:32
